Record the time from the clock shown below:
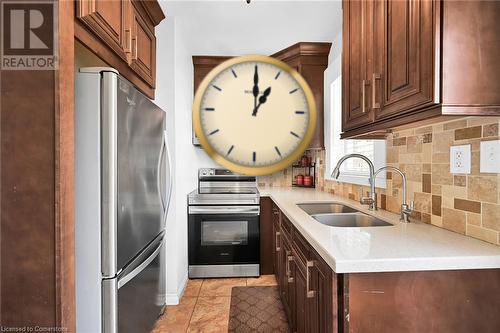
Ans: 1:00
